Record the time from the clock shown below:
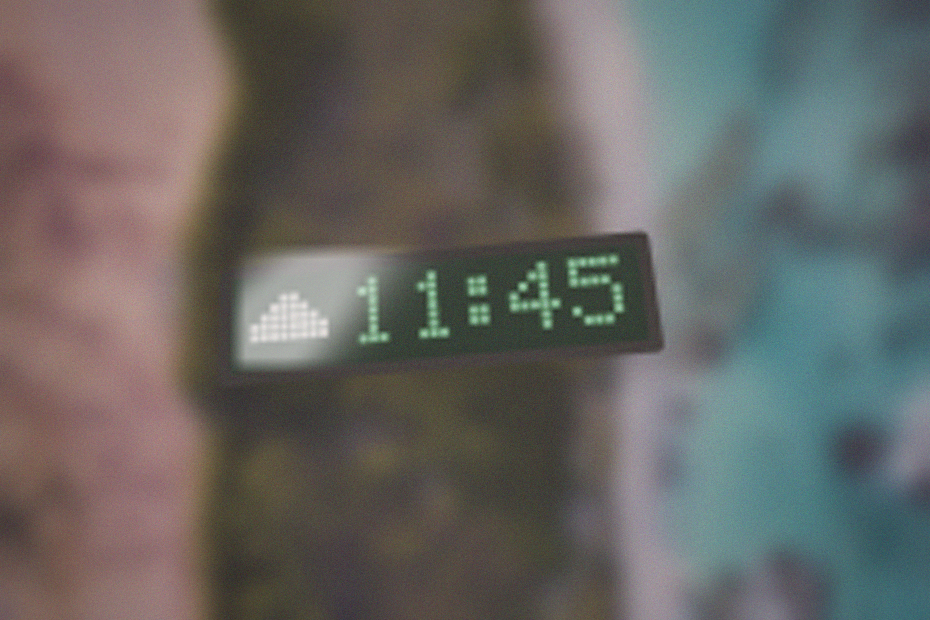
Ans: 11:45
